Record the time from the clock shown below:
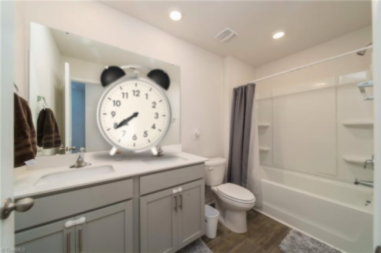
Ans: 7:39
